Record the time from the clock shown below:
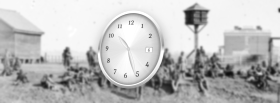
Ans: 10:26
